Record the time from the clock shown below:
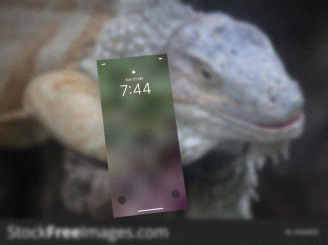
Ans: 7:44
